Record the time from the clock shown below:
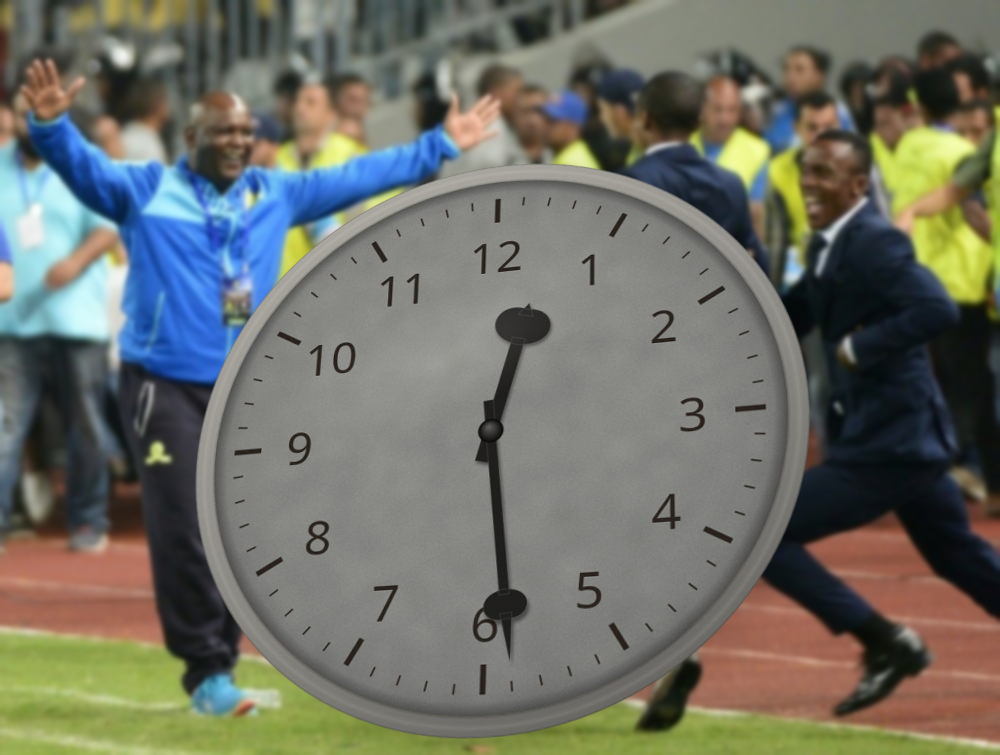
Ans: 12:29
